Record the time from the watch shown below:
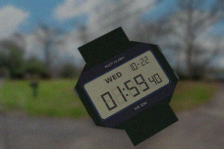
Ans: 1:59:40
